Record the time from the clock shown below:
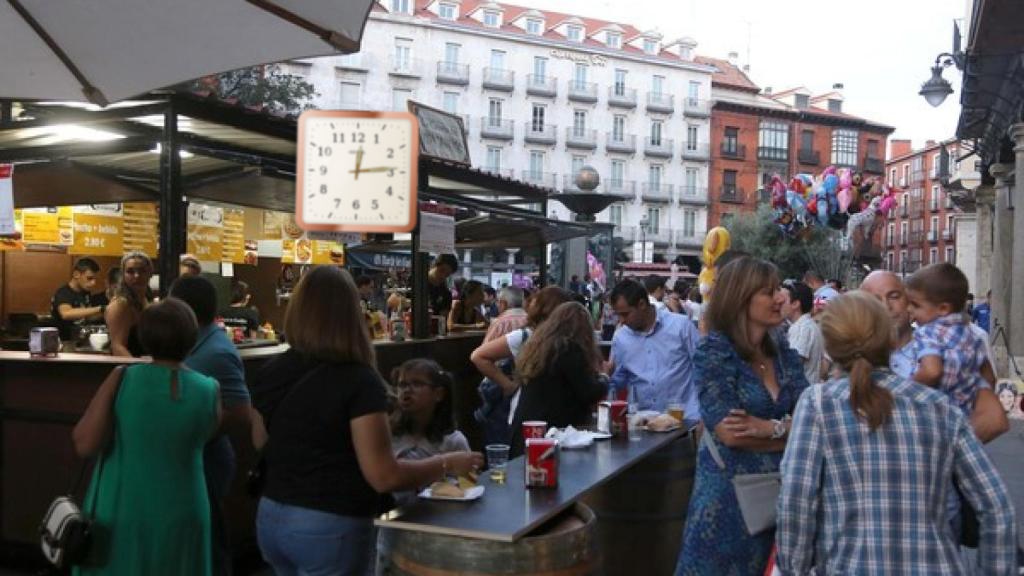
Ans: 12:14
